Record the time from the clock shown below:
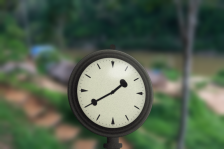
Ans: 1:40
